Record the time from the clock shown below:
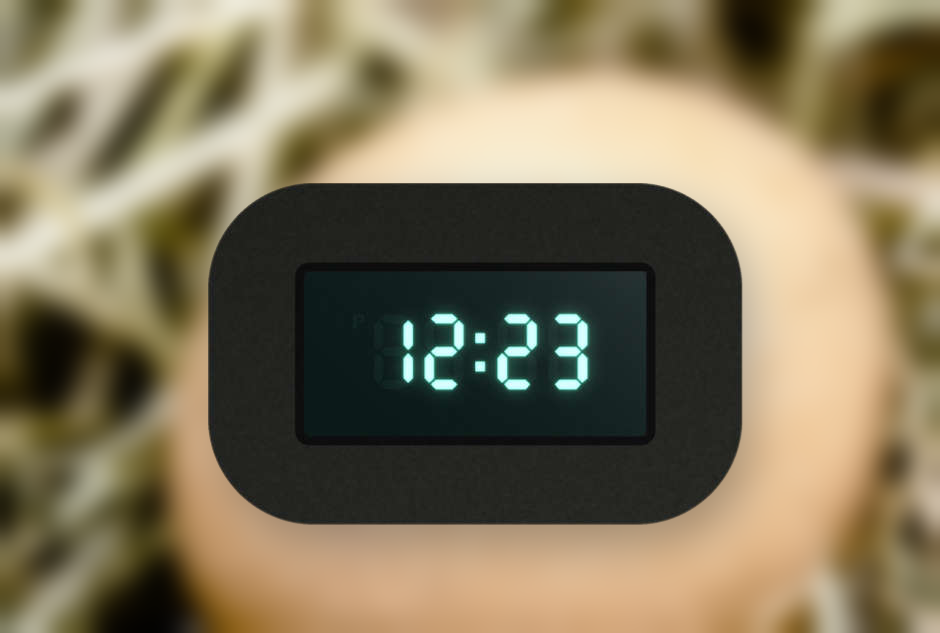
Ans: 12:23
